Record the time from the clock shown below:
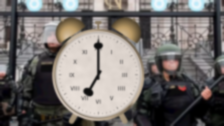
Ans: 7:00
